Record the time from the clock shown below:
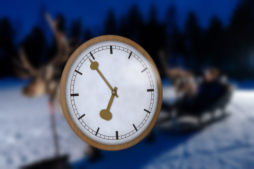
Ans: 6:54
